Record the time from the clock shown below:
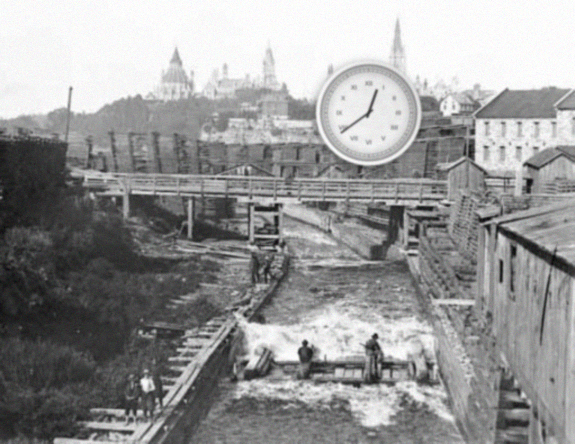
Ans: 12:39
